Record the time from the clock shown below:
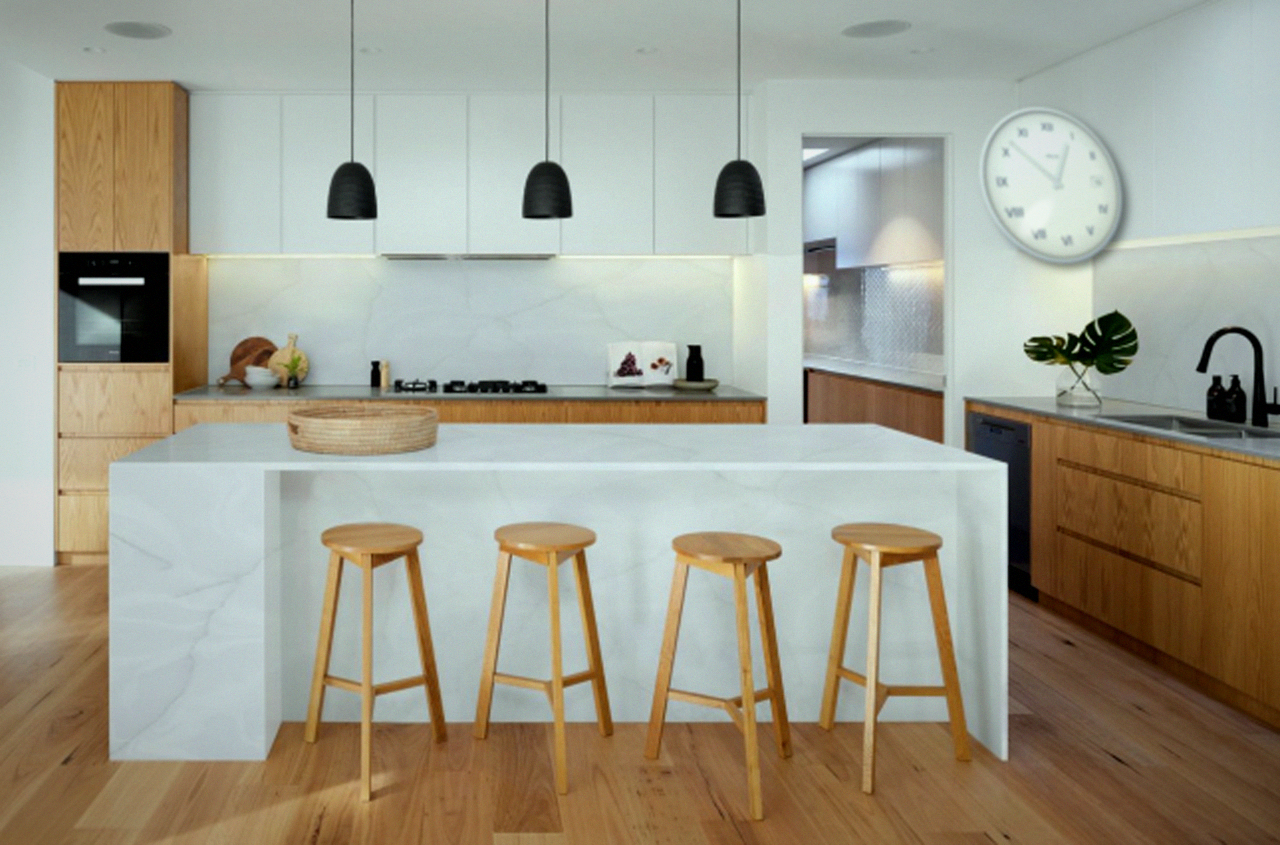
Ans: 12:52
